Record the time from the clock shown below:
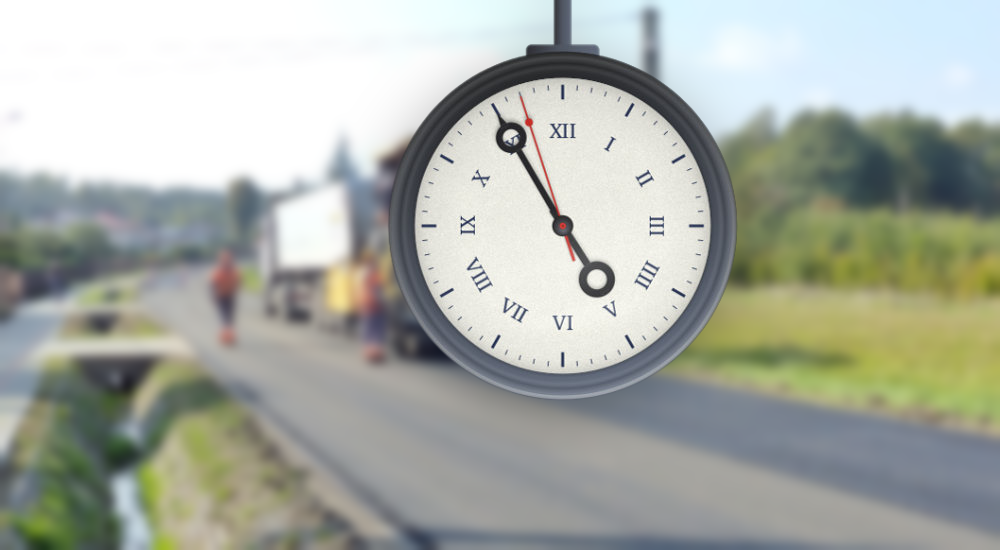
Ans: 4:54:57
